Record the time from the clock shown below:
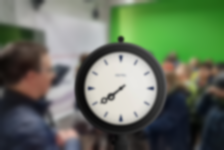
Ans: 7:39
